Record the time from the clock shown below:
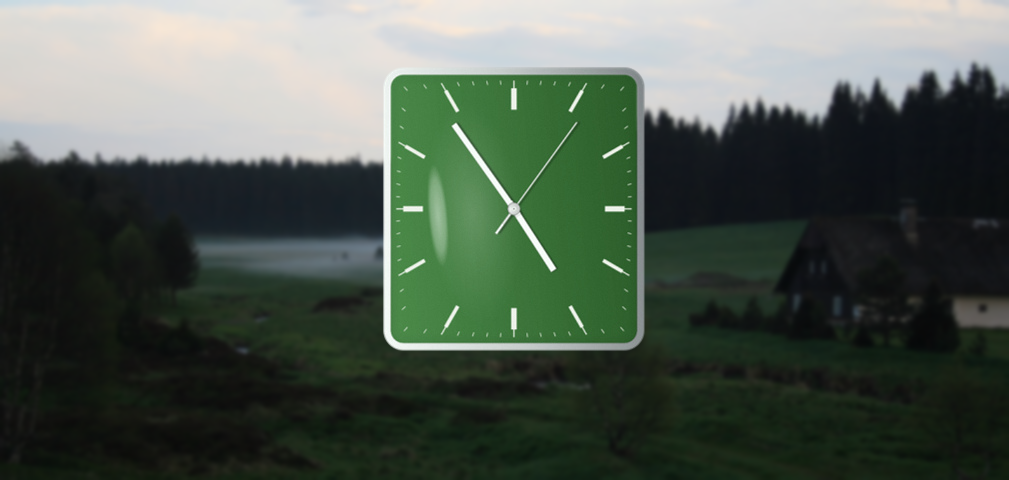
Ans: 4:54:06
